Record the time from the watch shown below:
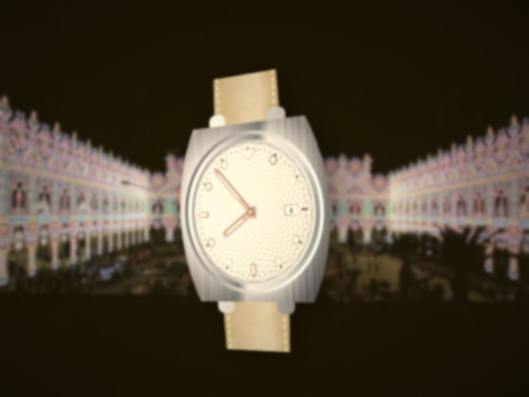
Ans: 7:53
